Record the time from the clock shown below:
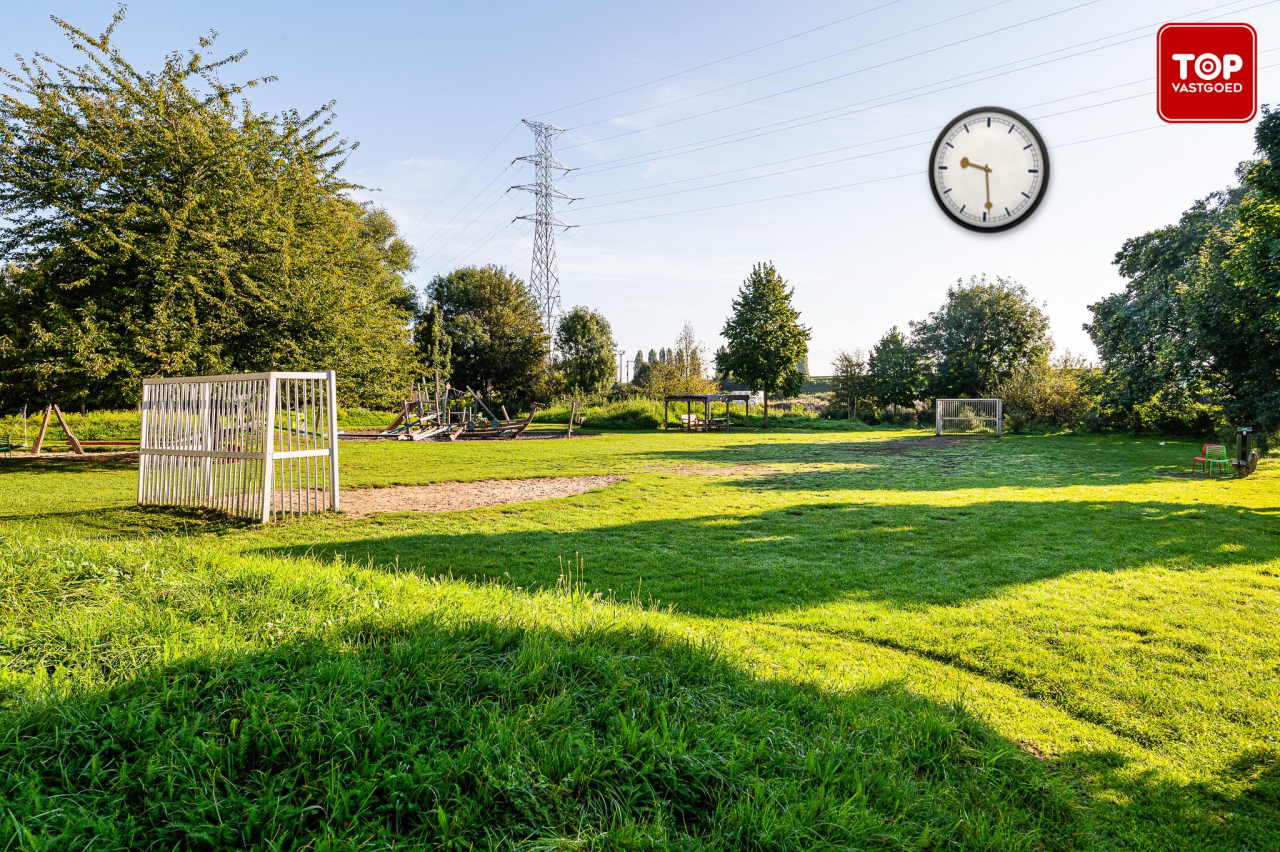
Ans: 9:29
